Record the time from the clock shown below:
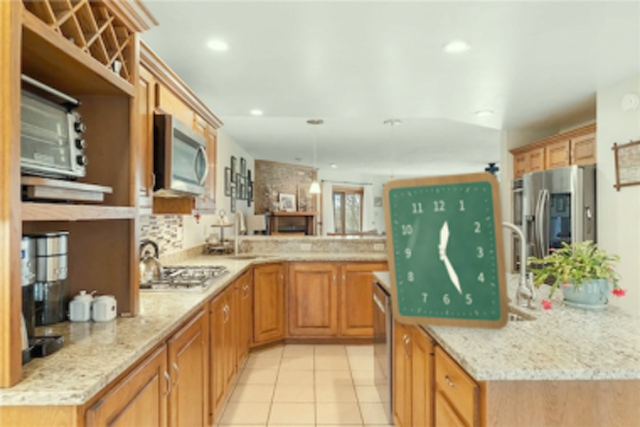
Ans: 12:26
